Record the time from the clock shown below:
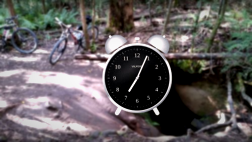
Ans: 7:04
